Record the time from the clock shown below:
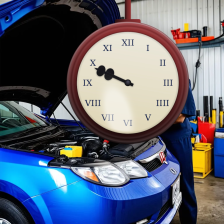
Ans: 9:49
